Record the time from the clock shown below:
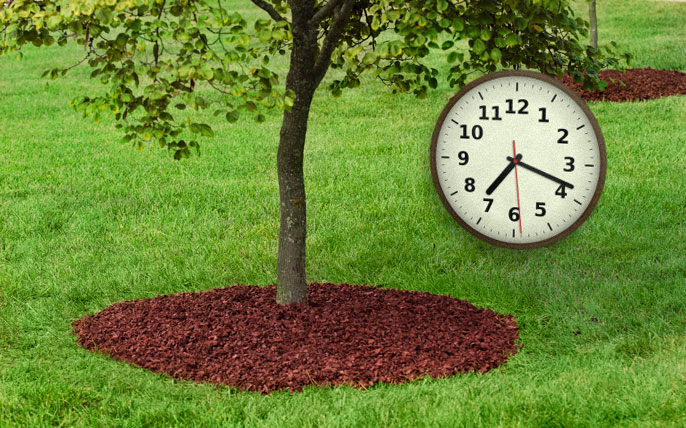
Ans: 7:18:29
